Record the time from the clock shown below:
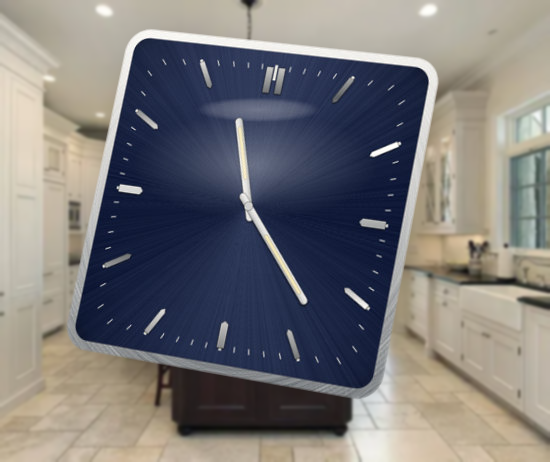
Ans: 11:23
